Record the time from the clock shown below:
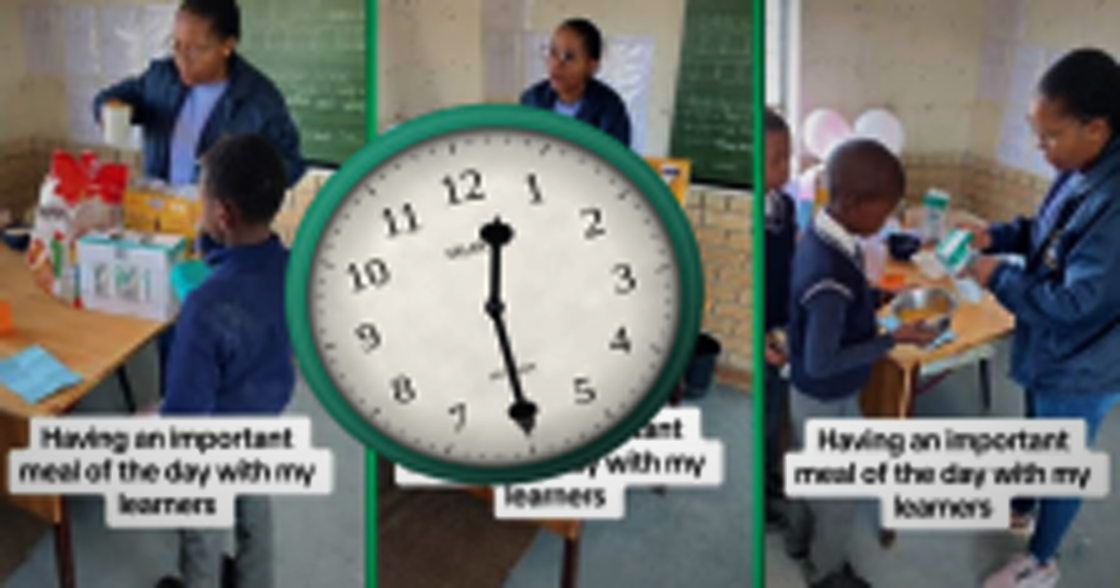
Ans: 12:30
